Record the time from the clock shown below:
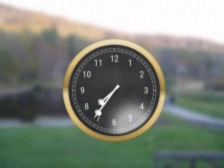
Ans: 7:36
